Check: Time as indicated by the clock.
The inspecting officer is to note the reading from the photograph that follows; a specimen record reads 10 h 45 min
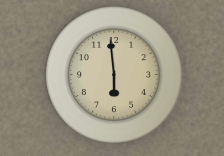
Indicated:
5 h 59 min
